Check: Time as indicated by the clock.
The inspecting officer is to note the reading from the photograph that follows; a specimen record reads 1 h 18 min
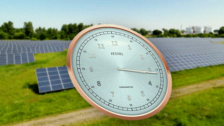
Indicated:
3 h 16 min
